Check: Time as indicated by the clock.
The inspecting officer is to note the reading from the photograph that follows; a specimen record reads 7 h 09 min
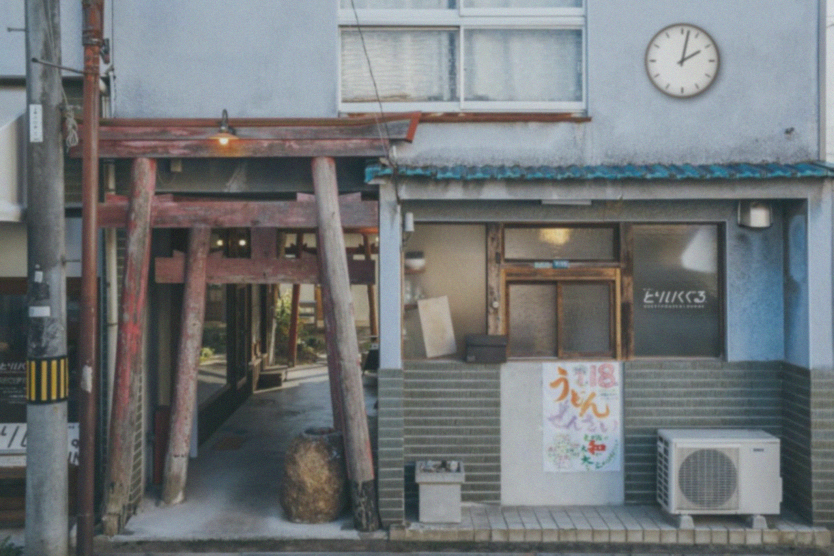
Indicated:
2 h 02 min
